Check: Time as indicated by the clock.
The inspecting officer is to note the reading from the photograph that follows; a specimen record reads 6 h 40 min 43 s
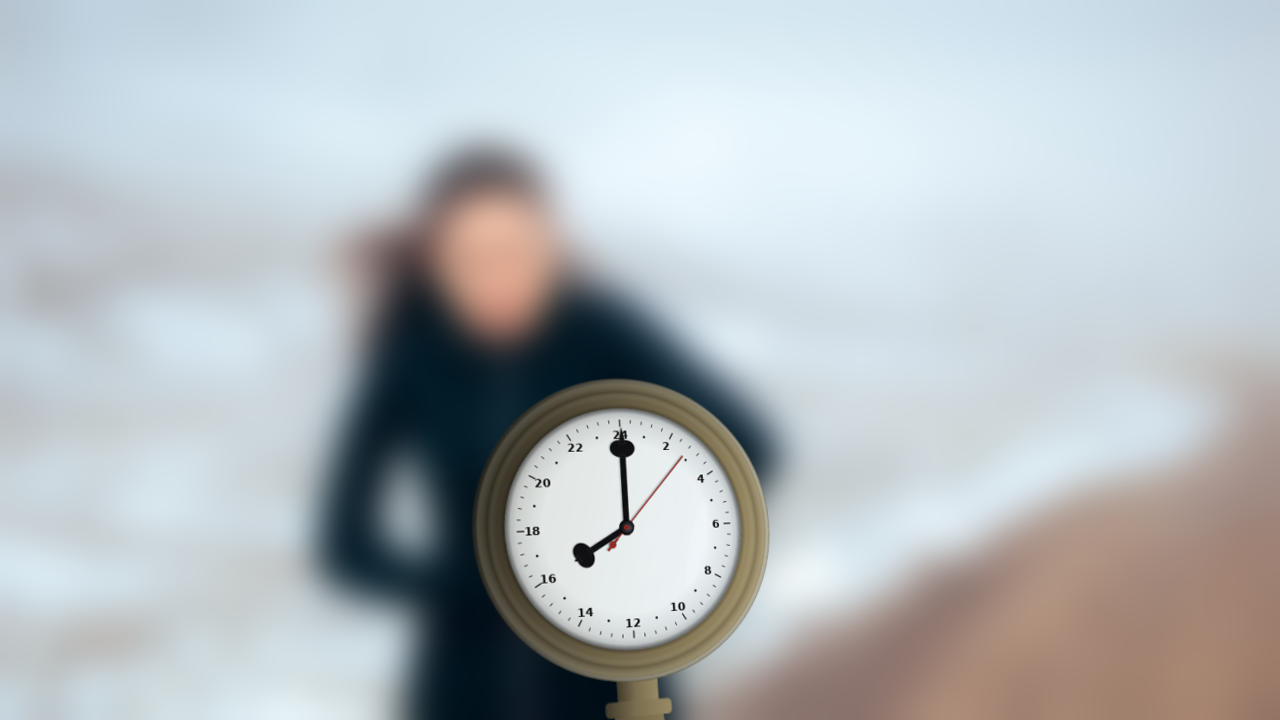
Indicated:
16 h 00 min 07 s
